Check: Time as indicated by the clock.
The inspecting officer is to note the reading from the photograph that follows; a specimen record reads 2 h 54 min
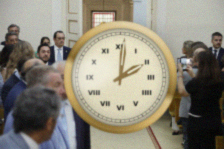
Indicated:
2 h 01 min
